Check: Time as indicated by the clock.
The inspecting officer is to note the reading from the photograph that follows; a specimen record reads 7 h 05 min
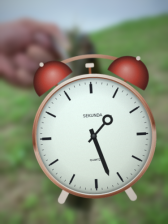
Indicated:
1 h 27 min
